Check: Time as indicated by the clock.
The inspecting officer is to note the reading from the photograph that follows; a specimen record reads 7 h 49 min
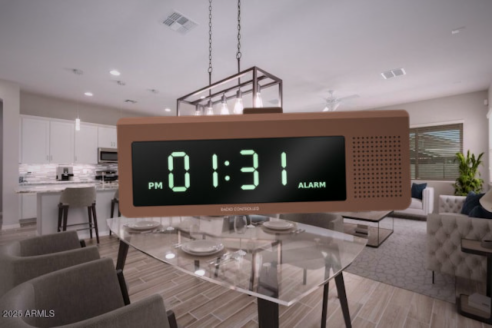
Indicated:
1 h 31 min
